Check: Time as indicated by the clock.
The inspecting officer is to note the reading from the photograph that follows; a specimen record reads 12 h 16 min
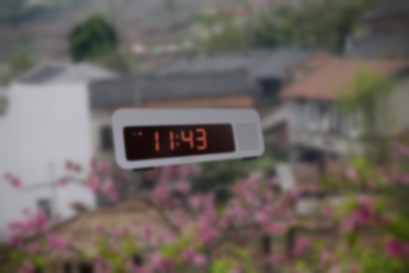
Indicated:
11 h 43 min
